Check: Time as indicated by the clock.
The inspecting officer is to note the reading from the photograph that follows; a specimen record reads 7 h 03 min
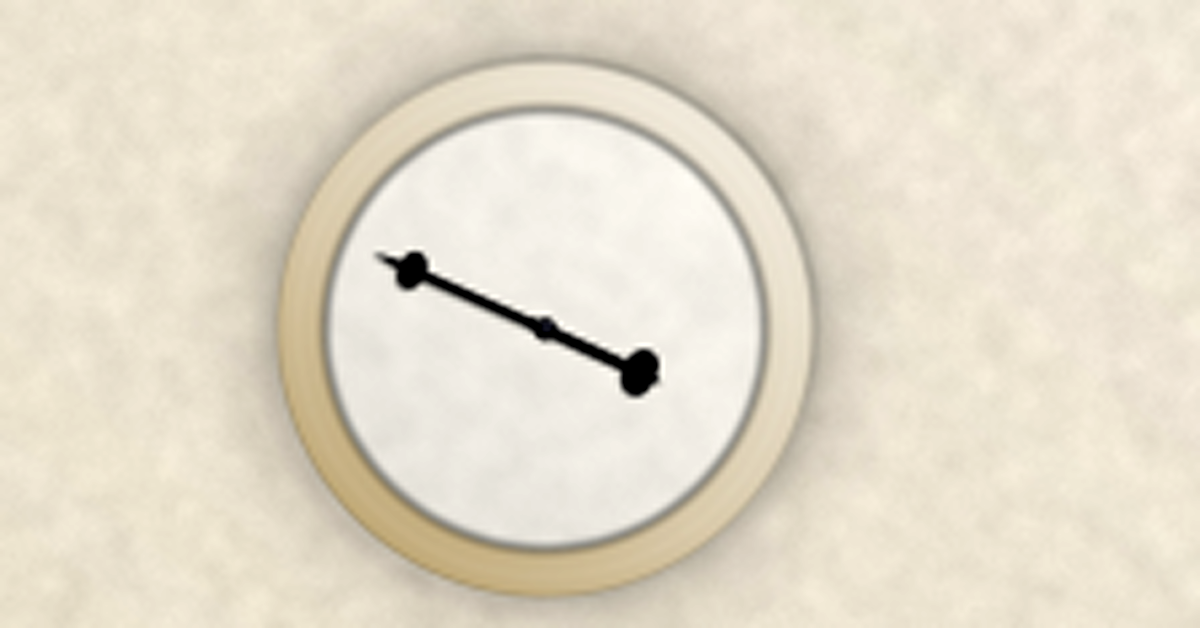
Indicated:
3 h 49 min
